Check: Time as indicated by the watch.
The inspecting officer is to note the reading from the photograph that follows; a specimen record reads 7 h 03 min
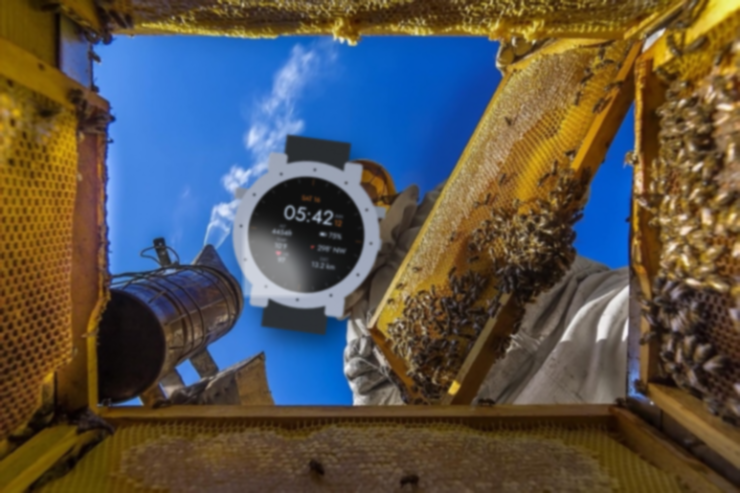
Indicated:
5 h 42 min
